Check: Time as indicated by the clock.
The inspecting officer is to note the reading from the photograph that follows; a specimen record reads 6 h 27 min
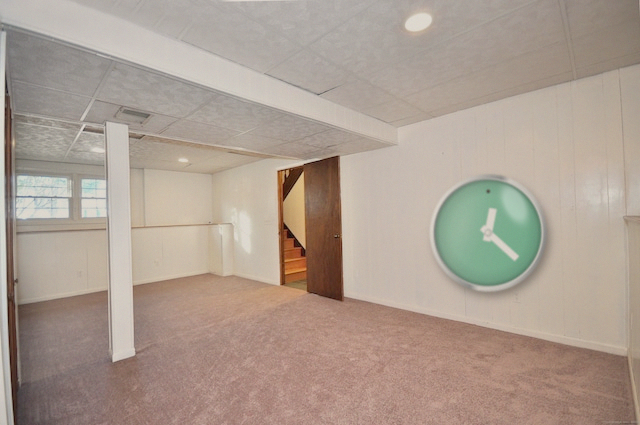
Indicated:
12 h 22 min
